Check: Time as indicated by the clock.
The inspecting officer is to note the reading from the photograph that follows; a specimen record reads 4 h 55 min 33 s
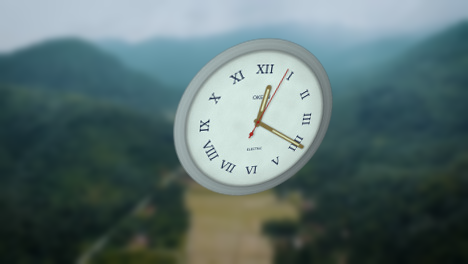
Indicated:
12 h 20 min 04 s
